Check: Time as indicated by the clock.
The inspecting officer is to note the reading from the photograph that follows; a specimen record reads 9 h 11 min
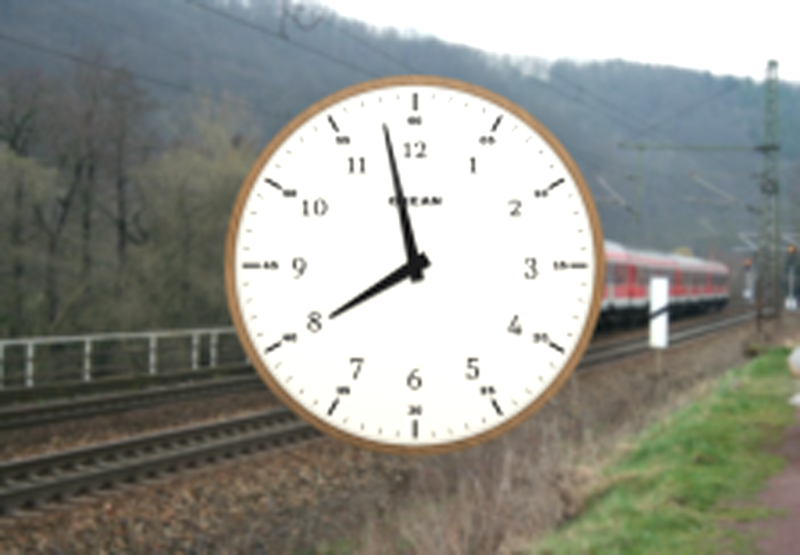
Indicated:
7 h 58 min
